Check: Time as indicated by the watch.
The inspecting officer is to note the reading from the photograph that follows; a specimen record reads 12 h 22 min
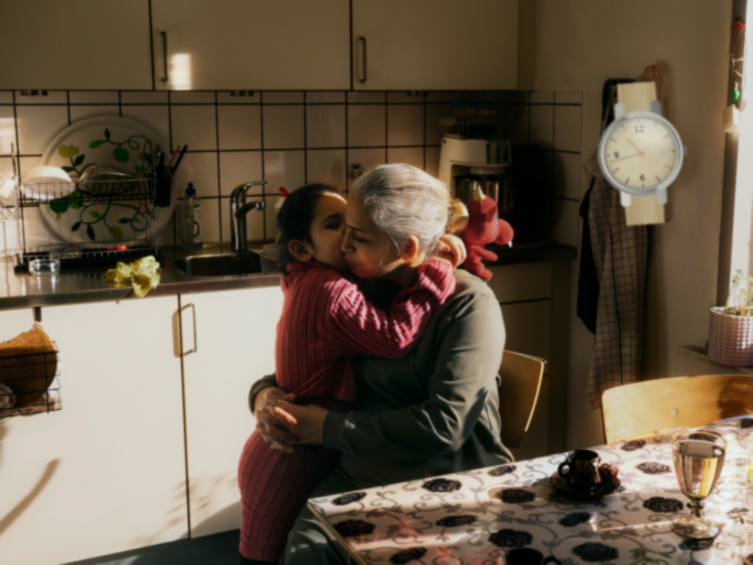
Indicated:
10 h 43 min
